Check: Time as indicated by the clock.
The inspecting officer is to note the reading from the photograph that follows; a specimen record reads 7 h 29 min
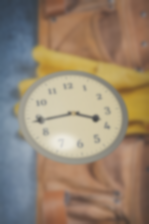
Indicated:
3 h 44 min
